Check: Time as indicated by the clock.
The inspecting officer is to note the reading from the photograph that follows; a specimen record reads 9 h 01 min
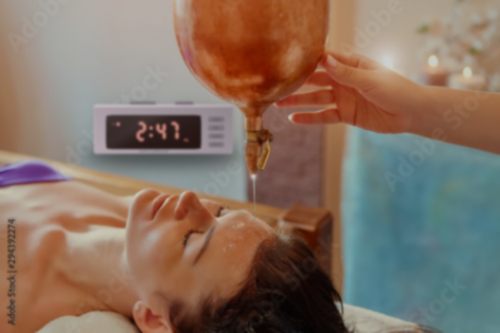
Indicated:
2 h 47 min
